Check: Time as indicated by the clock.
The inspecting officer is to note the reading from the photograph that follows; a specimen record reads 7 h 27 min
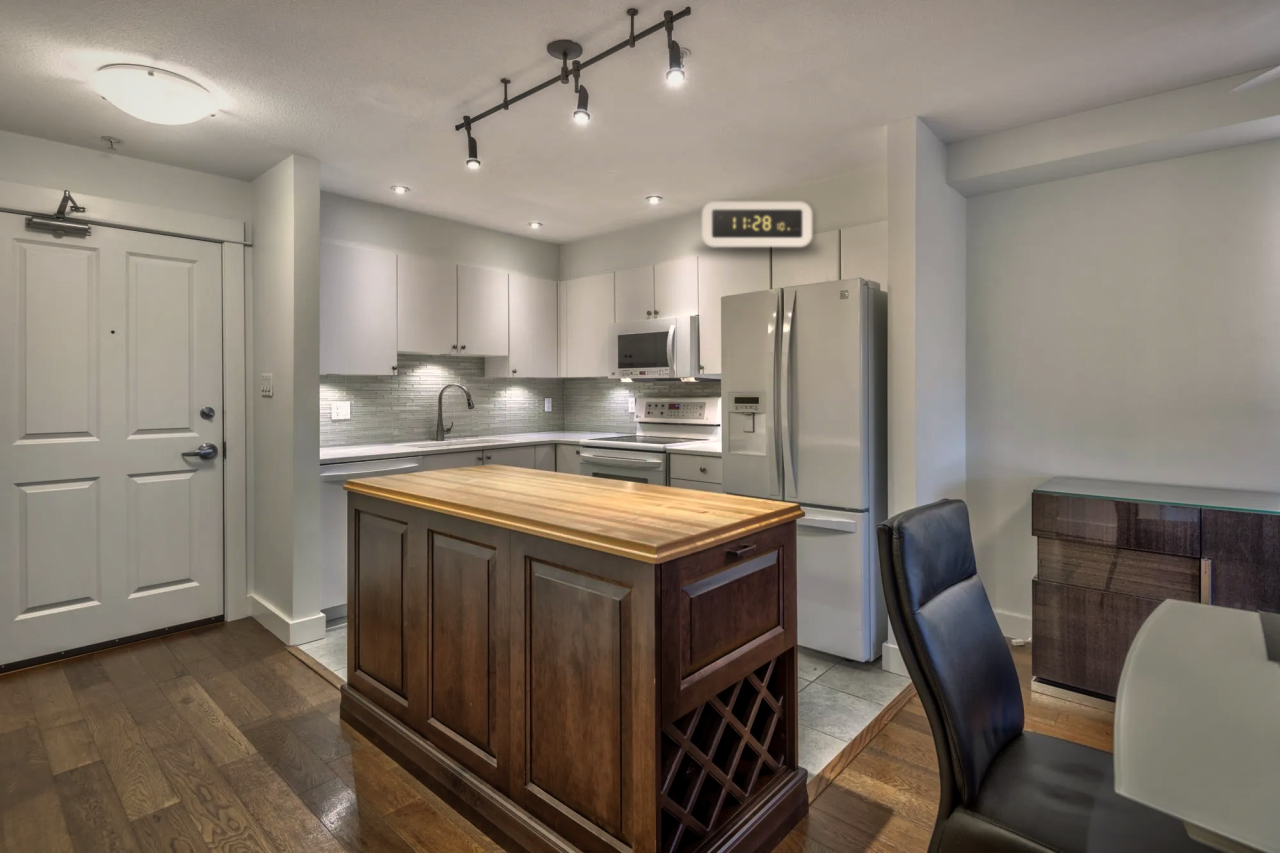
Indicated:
11 h 28 min
